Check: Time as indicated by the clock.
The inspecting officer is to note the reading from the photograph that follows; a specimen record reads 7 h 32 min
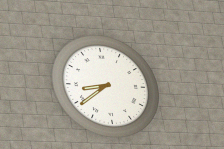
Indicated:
8 h 39 min
